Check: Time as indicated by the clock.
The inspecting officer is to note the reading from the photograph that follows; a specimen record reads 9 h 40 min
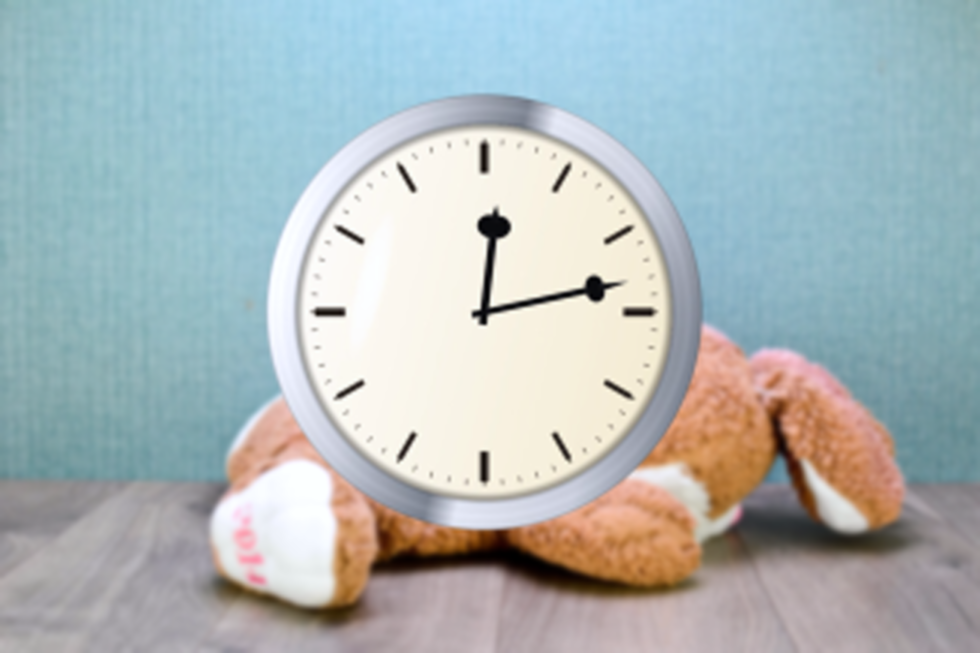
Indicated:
12 h 13 min
